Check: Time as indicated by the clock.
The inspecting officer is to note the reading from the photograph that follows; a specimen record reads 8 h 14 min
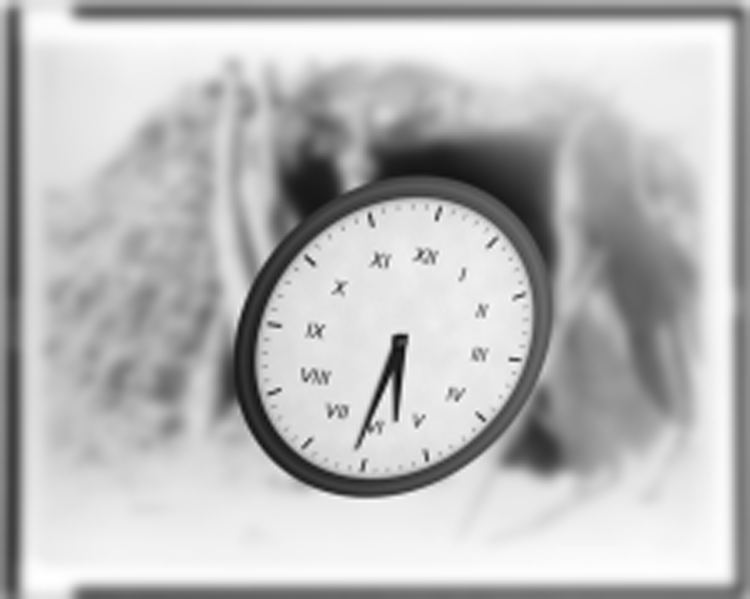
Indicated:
5 h 31 min
